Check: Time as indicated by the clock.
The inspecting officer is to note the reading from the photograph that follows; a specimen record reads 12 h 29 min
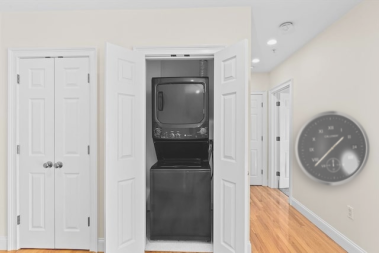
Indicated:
1 h 38 min
